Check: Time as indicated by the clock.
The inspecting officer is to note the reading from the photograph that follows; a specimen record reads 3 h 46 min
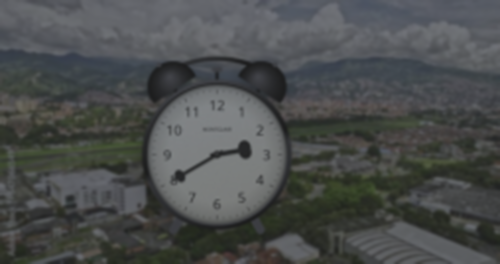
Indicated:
2 h 40 min
